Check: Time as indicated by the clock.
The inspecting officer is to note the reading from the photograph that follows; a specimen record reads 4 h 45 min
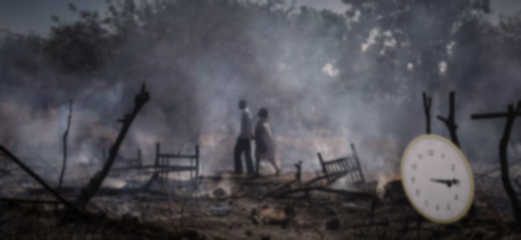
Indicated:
3 h 15 min
